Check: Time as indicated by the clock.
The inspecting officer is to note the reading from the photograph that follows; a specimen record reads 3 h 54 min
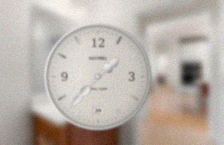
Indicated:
1 h 37 min
